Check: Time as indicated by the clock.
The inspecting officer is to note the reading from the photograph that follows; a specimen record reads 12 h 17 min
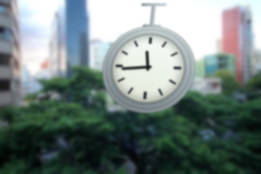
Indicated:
11 h 44 min
